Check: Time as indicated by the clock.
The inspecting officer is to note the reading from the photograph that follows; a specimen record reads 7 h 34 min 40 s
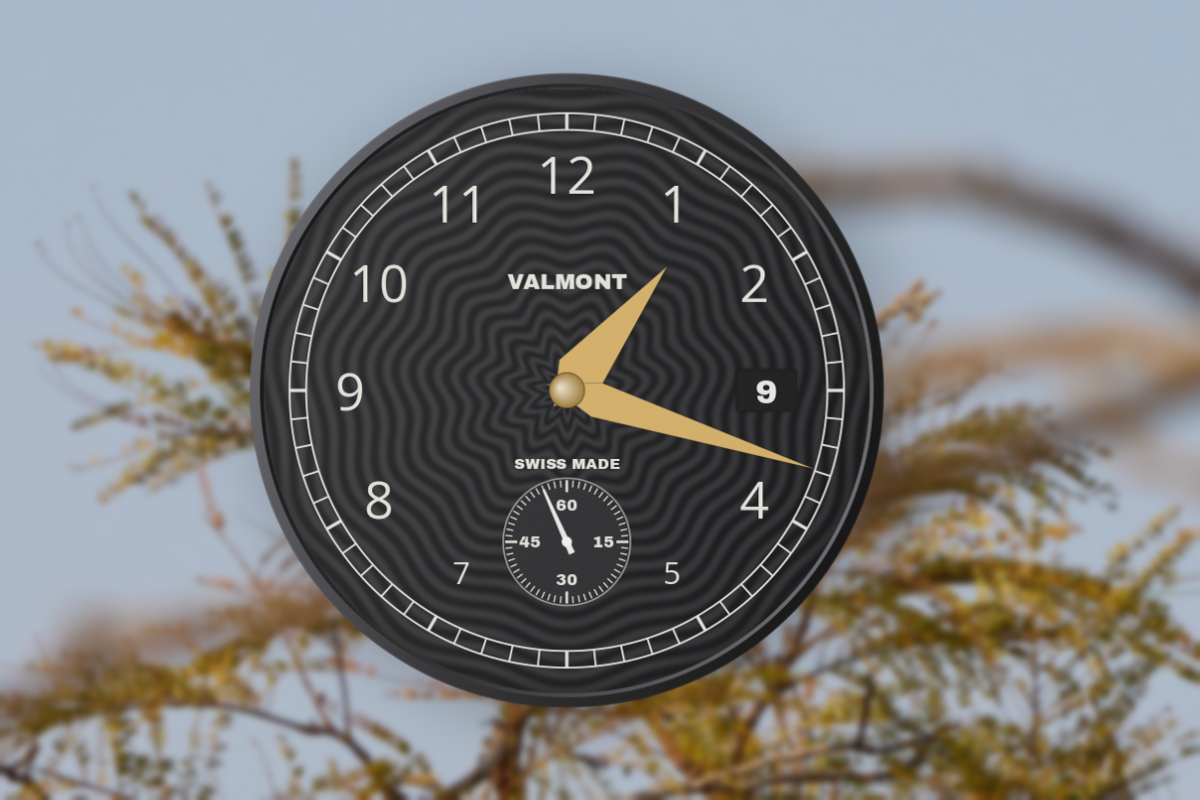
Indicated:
1 h 17 min 56 s
